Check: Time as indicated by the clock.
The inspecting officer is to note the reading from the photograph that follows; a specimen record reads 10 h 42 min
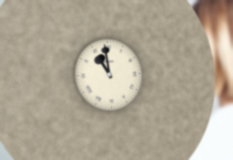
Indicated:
10 h 59 min
